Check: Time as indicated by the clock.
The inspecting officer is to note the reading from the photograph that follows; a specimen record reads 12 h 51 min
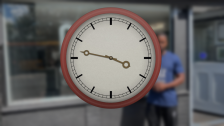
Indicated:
3 h 47 min
